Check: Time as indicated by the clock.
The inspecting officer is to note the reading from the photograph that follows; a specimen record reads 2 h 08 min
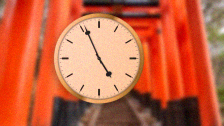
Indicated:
4 h 56 min
